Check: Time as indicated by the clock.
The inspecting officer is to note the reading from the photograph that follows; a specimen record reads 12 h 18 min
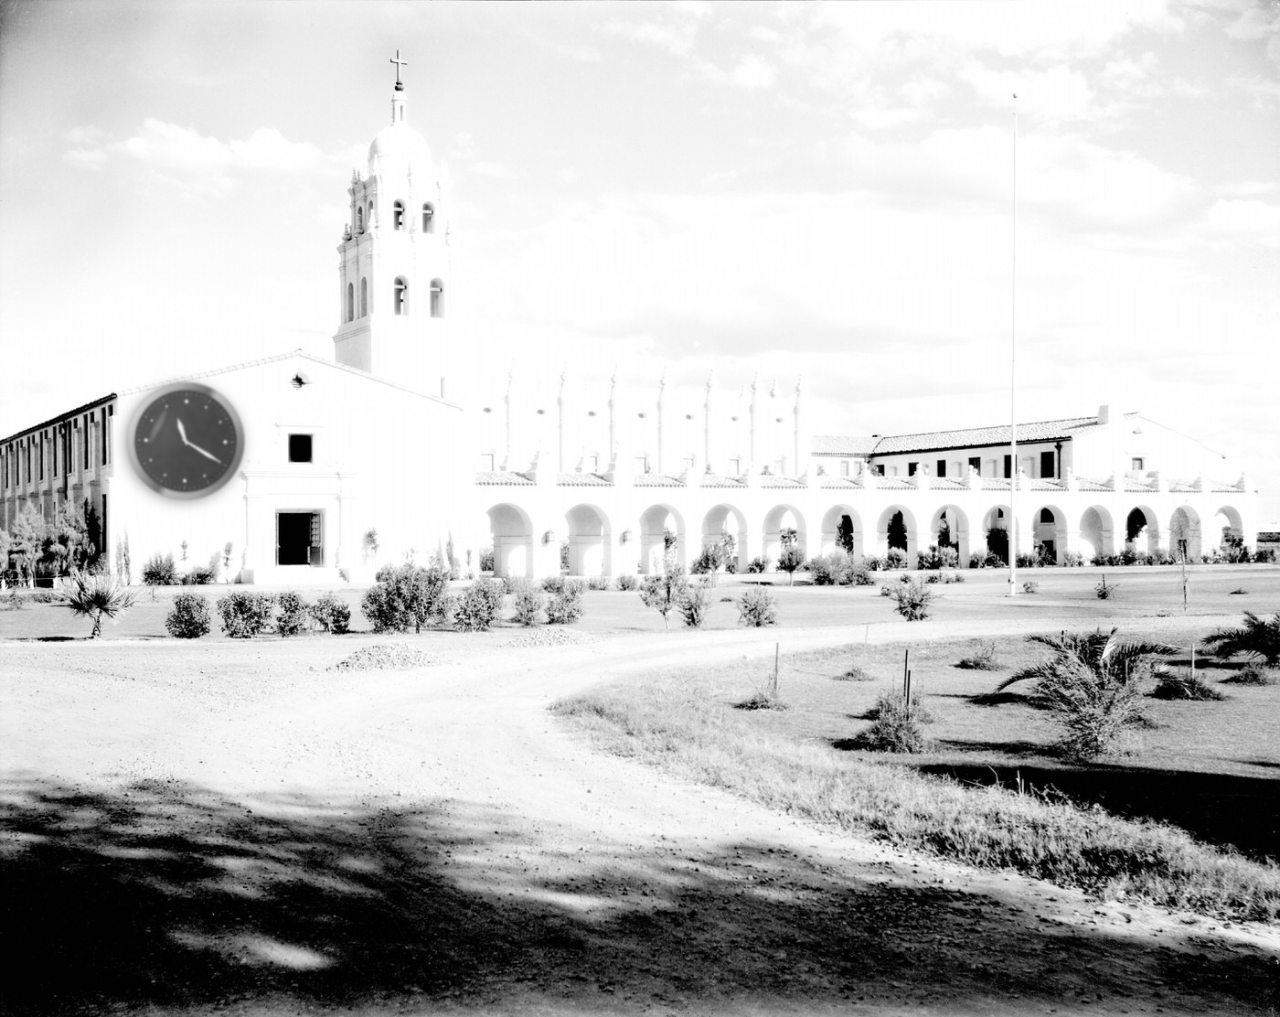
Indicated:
11 h 20 min
